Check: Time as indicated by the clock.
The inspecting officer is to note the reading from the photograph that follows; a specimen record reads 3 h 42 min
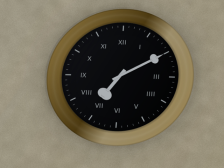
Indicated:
7 h 10 min
